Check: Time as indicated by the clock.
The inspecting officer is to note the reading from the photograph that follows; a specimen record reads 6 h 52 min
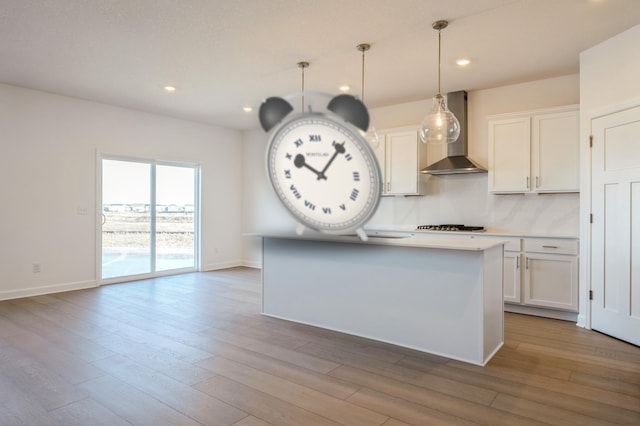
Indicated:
10 h 07 min
